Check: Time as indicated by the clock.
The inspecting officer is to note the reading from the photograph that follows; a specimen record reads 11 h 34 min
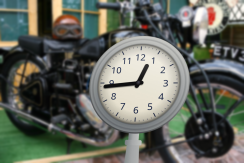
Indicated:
12 h 44 min
